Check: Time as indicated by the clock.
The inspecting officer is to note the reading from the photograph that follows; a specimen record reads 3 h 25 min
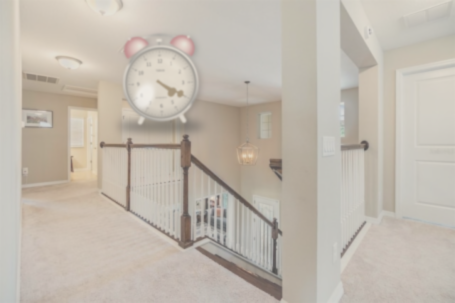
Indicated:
4 h 20 min
